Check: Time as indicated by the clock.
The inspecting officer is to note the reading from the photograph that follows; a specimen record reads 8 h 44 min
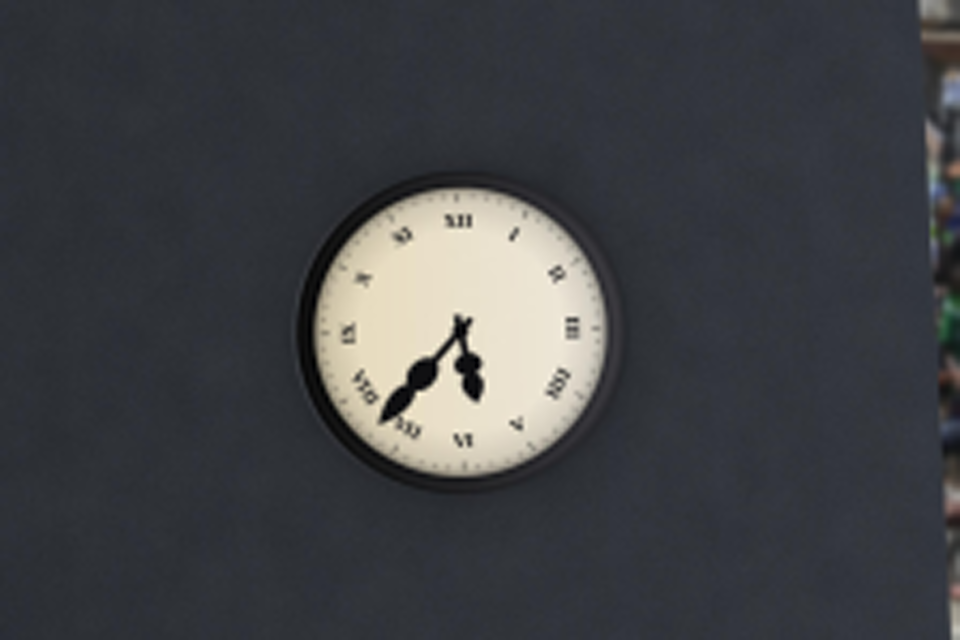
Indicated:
5 h 37 min
